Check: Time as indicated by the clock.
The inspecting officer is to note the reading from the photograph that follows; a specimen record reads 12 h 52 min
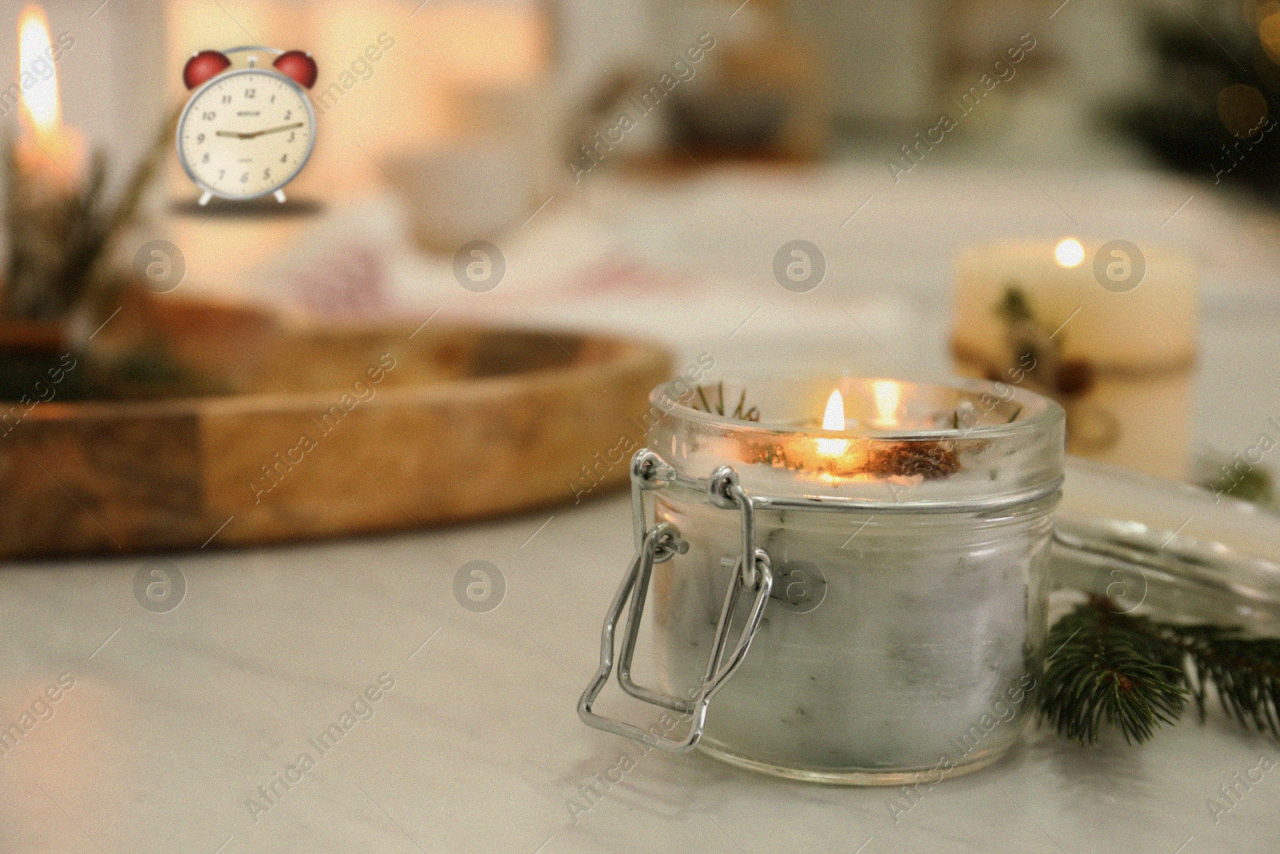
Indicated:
9 h 13 min
